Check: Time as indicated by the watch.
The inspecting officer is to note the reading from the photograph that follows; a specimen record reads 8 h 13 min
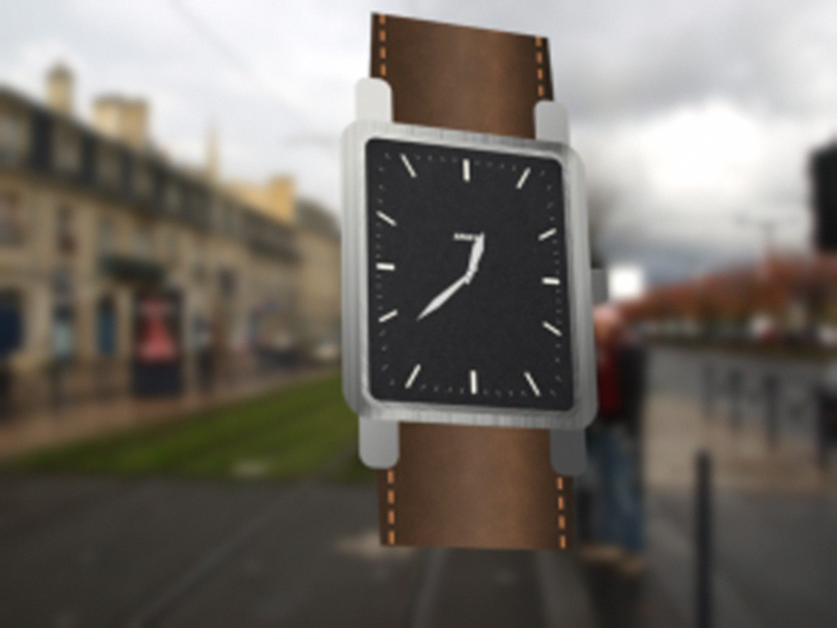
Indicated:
12 h 38 min
